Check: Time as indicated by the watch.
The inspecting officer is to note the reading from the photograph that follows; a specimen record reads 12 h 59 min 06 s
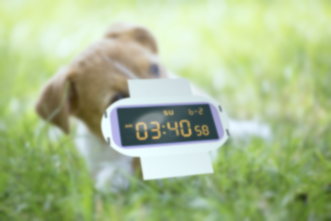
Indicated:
3 h 40 min 58 s
